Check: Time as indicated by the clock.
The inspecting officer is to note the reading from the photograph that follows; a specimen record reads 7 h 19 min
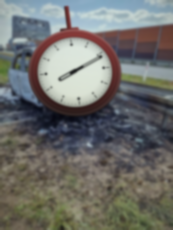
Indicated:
8 h 11 min
